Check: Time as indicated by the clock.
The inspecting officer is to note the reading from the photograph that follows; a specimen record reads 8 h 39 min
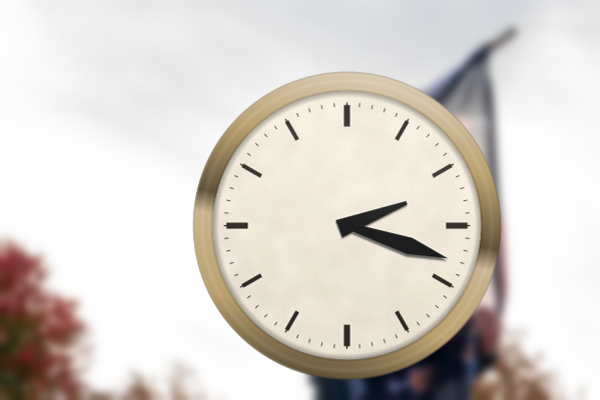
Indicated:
2 h 18 min
